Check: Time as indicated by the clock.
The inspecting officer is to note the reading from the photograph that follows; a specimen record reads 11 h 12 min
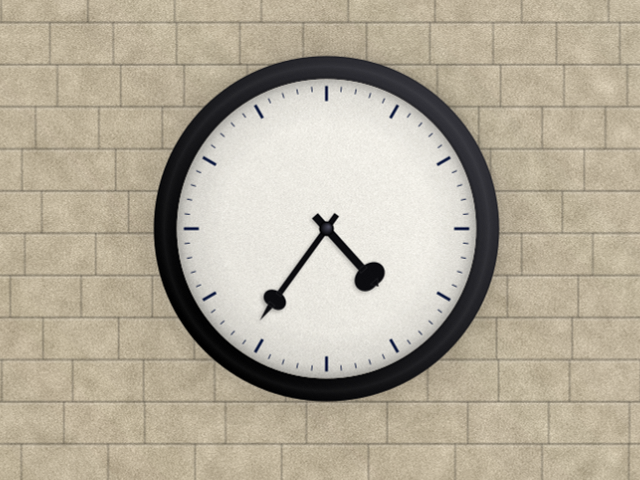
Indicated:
4 h 36 min
